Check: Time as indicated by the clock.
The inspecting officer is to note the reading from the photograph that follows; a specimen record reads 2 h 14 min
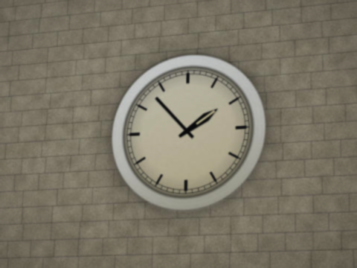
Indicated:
1 h 53 min
